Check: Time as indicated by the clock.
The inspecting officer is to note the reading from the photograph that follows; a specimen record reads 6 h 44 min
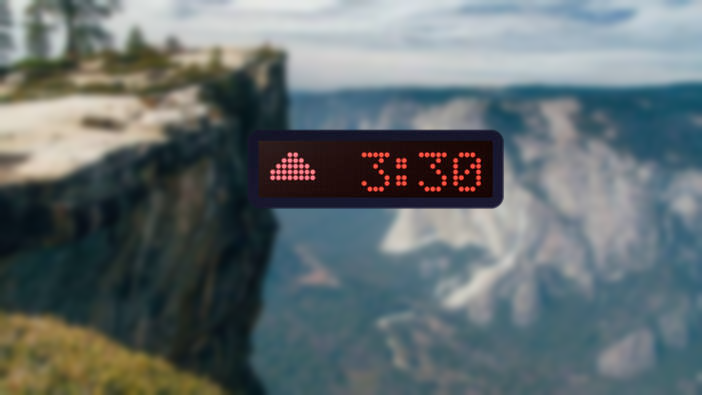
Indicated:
3 h 30 min
